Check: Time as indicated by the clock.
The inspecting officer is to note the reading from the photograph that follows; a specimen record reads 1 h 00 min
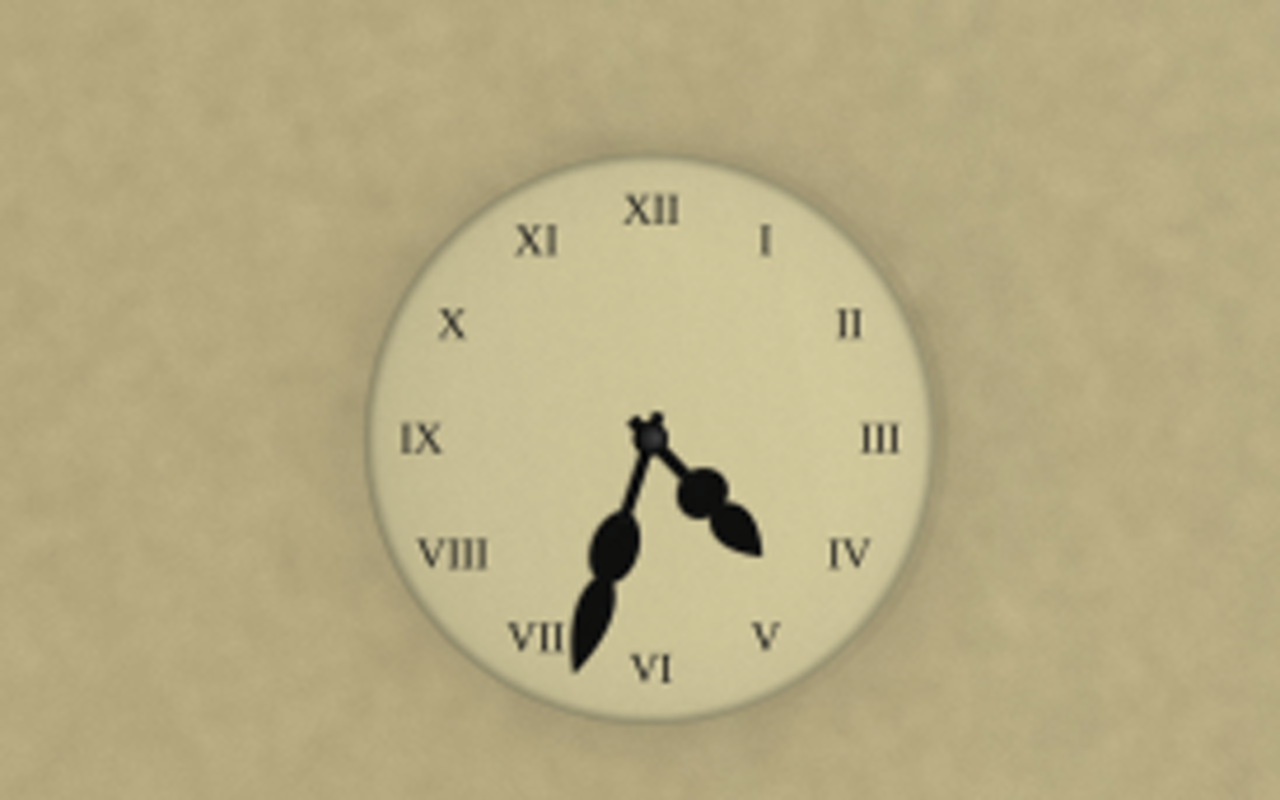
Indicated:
4 h 33 min
